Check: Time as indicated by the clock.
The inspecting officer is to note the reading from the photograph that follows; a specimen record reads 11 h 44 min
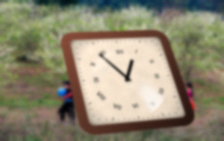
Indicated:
12 h 54 min
